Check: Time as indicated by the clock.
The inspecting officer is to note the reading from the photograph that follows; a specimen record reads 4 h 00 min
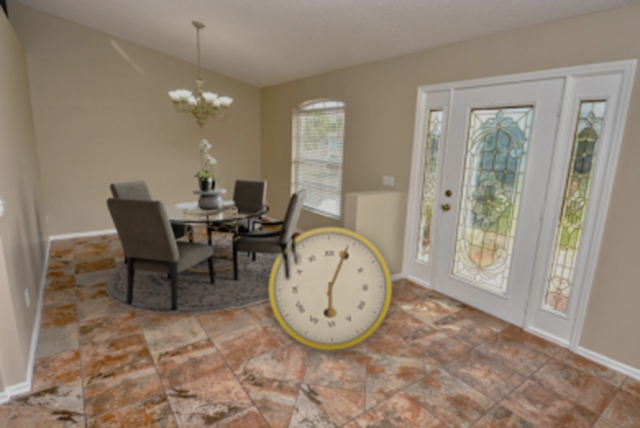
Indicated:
6 h 04 min
